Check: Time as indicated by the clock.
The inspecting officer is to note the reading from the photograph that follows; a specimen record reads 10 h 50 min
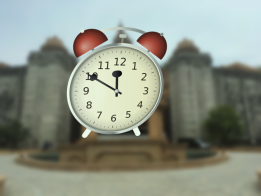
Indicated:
11 h 50 min
